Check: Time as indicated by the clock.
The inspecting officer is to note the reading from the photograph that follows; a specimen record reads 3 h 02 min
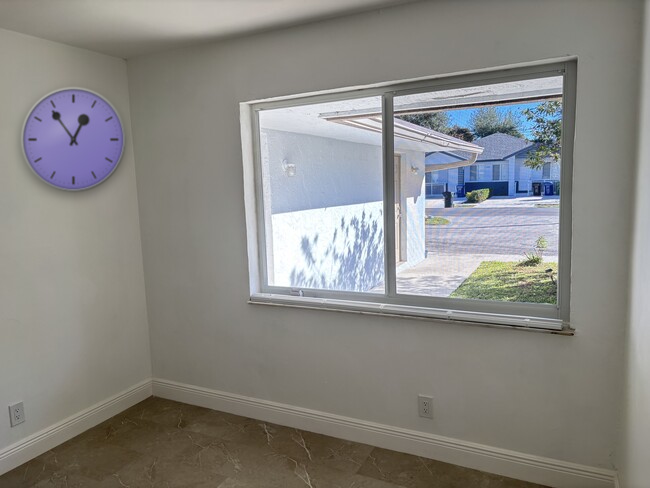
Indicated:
12 h 54 min
